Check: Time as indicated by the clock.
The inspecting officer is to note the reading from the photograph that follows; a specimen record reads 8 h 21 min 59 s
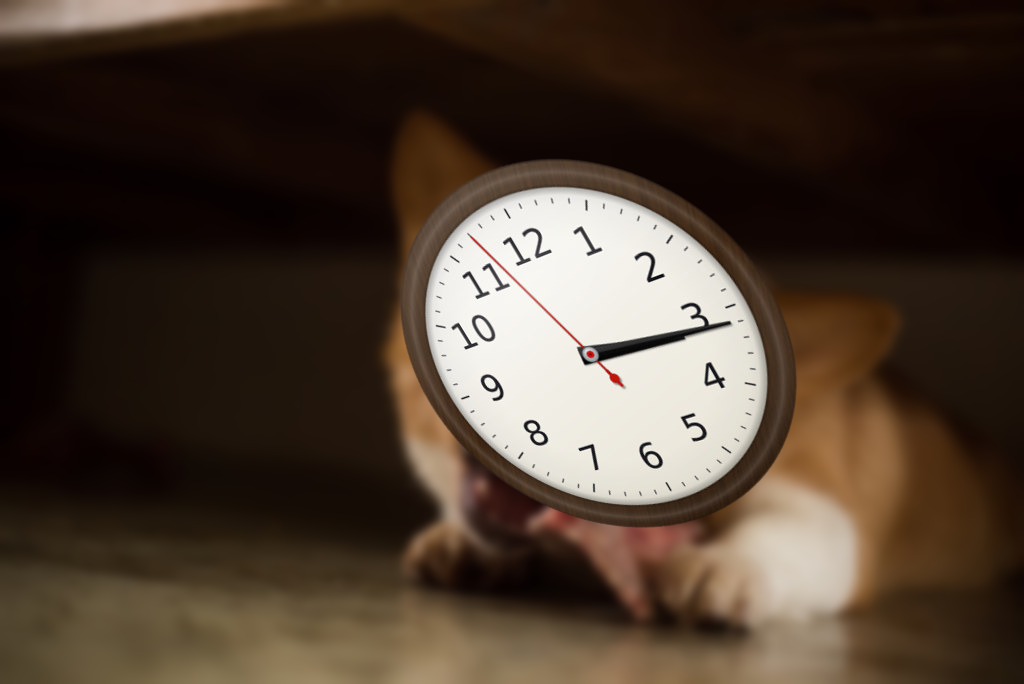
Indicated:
3 h 15 min 57 s
